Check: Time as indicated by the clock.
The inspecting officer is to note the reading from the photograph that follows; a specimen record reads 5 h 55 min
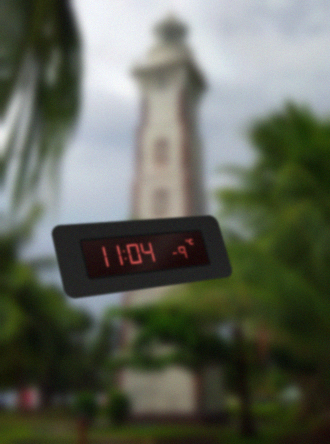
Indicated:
11 h 04 min
